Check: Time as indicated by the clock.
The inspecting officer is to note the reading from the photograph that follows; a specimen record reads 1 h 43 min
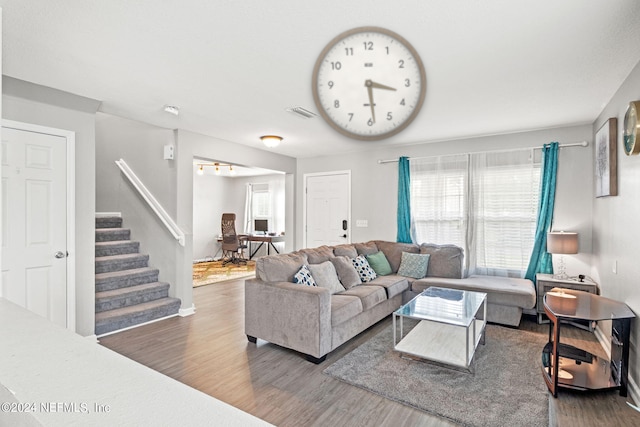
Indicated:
3 h 29 min
